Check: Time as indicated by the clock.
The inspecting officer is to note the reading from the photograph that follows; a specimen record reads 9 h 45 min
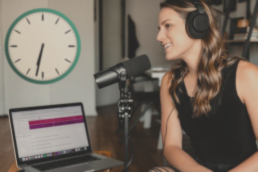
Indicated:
6 h 32 min
